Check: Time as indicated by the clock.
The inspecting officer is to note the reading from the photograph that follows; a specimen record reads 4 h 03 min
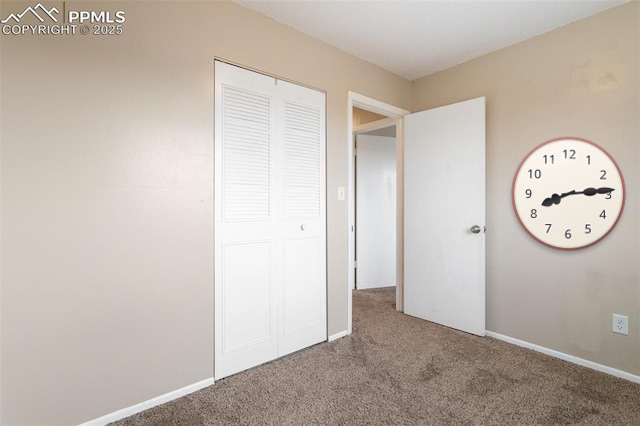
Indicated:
8 h 14 min
